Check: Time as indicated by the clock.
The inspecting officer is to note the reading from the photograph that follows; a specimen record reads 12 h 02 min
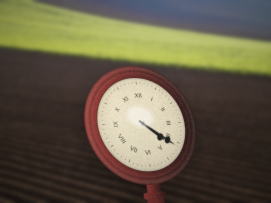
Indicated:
4 h 21 min
